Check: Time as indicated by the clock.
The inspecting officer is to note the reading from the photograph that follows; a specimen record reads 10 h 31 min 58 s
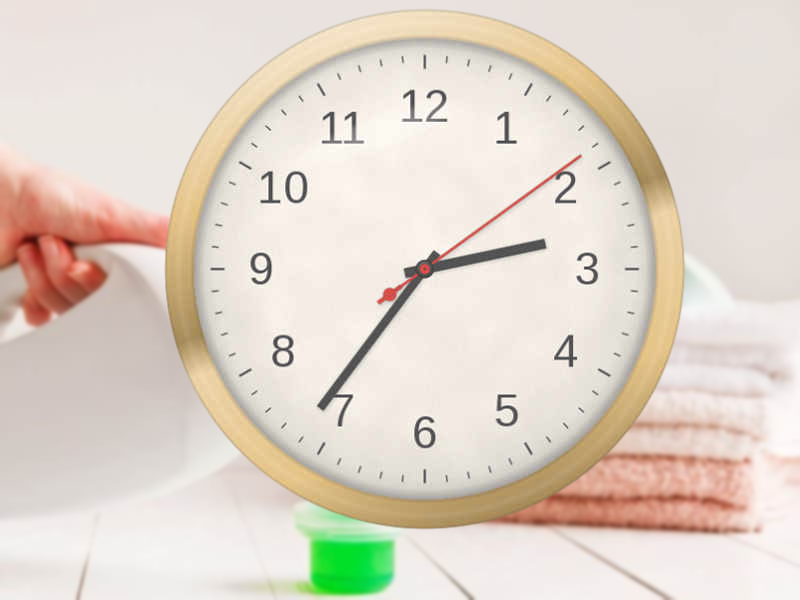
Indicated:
2 h 36 min 09 s
